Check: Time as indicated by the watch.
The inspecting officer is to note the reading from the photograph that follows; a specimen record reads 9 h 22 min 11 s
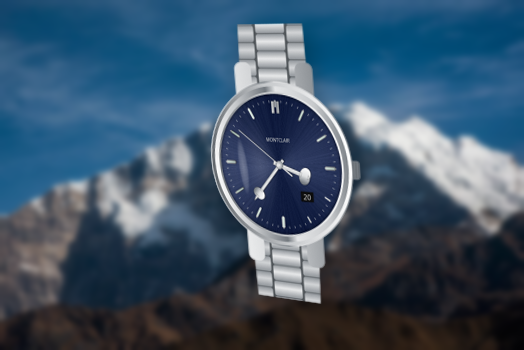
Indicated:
3 h 36 min 51 s
